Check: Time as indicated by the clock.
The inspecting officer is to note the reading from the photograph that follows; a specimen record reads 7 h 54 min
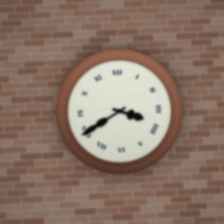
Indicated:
3 h 40 min
